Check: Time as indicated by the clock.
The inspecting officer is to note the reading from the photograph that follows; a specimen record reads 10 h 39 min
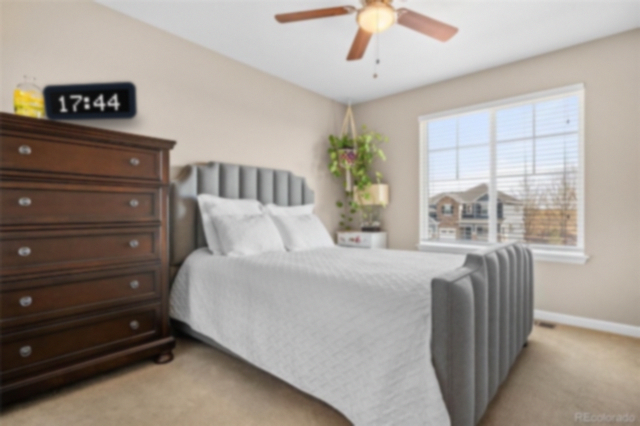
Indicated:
17 h 44 min
